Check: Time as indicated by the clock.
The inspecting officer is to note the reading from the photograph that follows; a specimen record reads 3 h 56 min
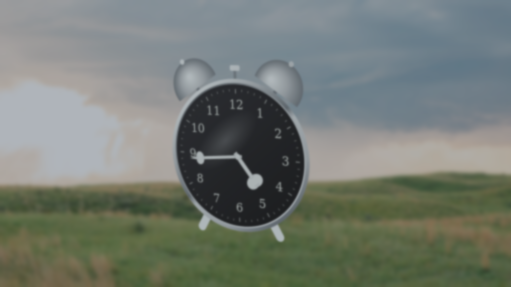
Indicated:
4 h 44 min
